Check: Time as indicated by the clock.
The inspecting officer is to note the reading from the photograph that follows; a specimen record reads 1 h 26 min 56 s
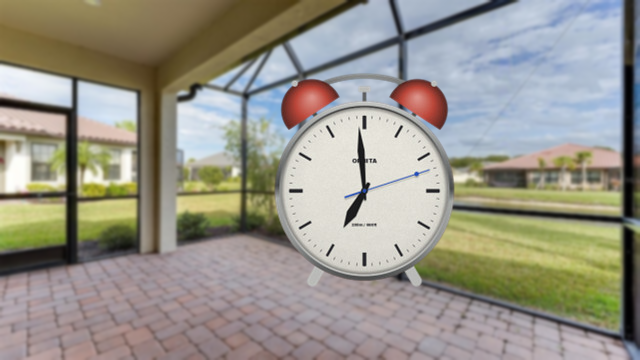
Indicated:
6 h 59 min 12 s
